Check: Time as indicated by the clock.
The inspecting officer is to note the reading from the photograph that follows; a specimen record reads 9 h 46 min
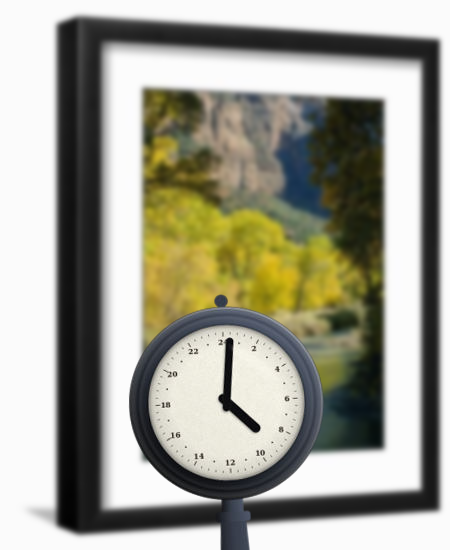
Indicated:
9 h 01 min
